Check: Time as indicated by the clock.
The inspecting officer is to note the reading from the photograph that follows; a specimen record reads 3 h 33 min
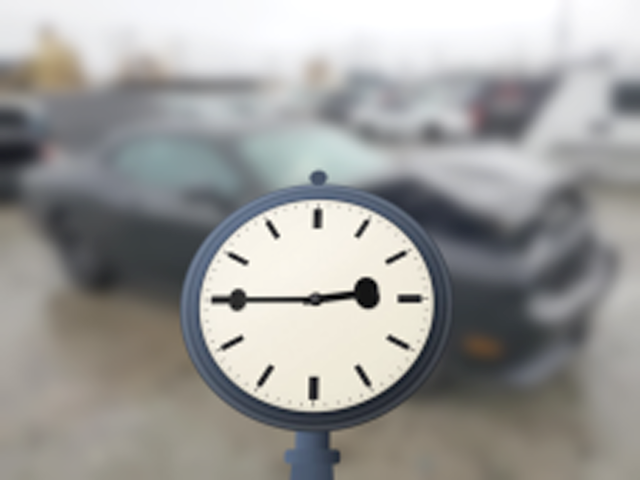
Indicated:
2 h 45 min
